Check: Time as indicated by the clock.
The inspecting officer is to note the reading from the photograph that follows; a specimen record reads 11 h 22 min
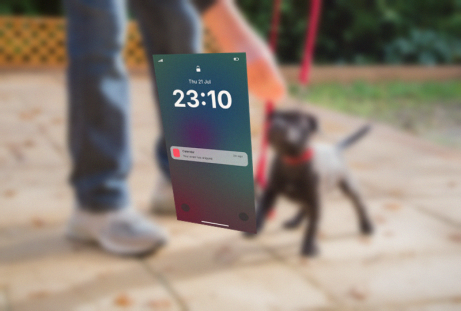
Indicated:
23 h 10 min
